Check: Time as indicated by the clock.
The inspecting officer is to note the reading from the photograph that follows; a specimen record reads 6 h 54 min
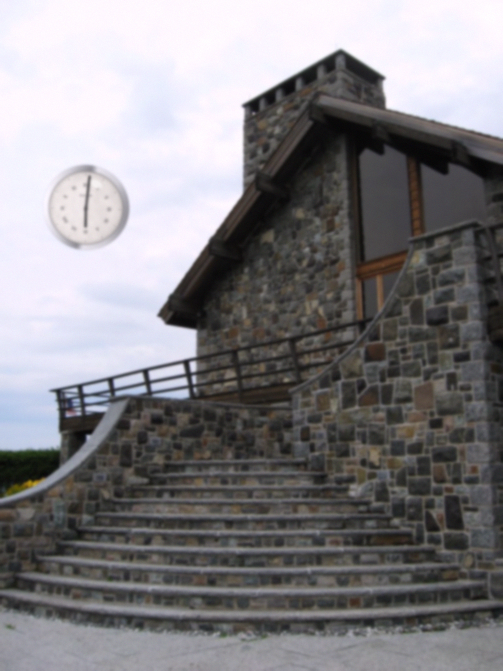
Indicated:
6 h 01 min
